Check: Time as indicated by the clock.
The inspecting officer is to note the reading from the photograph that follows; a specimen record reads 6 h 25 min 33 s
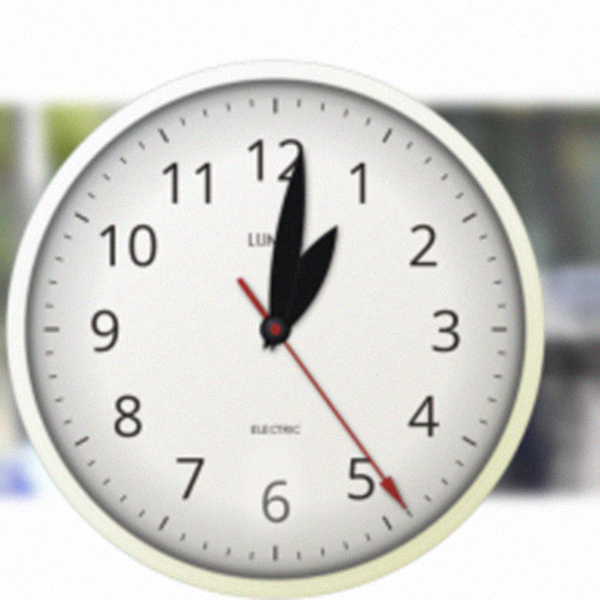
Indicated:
1 h 01 min 24 s
